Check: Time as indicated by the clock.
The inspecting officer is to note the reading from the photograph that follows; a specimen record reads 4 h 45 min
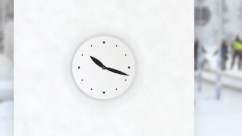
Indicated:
10 h 18 min
